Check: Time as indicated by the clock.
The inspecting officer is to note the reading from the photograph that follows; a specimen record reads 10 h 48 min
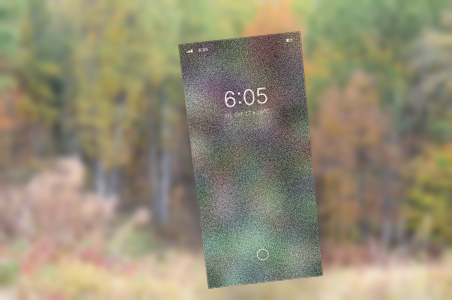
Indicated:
6 h 05 min
